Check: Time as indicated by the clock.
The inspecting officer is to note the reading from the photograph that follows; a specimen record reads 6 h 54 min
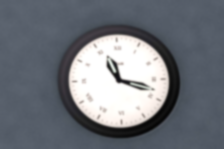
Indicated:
11 h 18 min
